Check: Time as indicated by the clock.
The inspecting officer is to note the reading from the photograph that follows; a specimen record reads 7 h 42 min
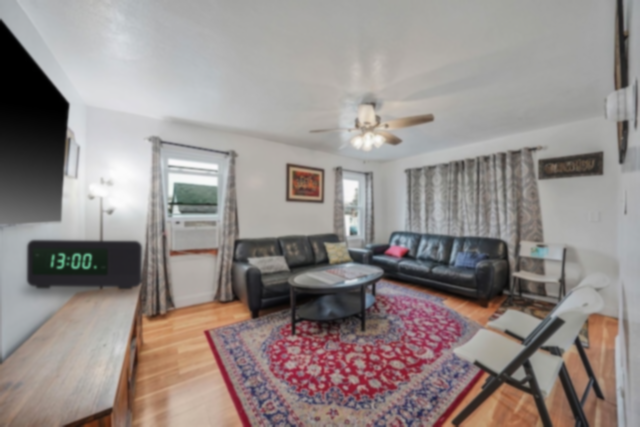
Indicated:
13 h 00 min
